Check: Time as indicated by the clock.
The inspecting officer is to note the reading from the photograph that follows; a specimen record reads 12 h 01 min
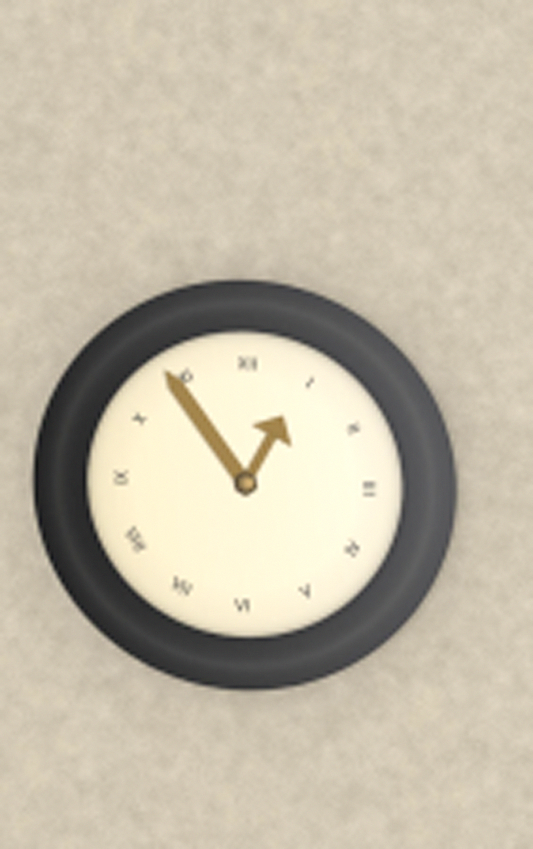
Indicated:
12 h 54 min
